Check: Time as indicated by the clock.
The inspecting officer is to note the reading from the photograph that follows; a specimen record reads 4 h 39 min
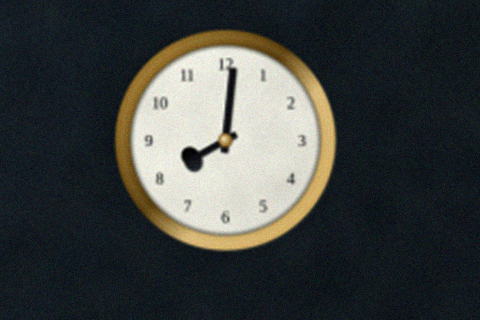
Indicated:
8 h 01 min
